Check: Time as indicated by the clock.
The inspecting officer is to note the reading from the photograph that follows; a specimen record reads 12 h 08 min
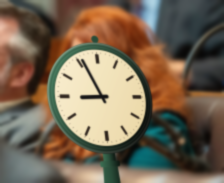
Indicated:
8 h 56 min
